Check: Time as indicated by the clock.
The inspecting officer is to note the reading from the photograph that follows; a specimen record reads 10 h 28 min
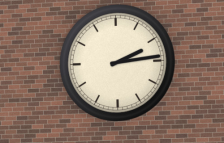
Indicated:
2 h 14 min
